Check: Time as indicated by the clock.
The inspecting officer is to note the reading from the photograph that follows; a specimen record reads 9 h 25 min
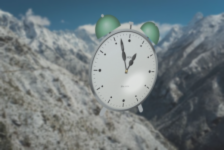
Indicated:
12 h 57 min
